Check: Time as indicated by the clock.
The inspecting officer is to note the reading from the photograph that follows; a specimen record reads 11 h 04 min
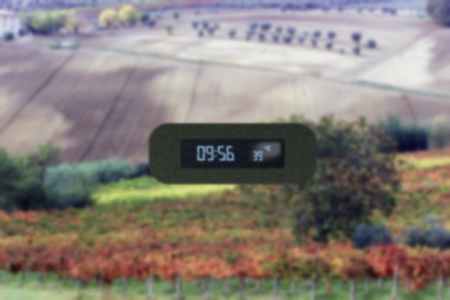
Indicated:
9 h 56 min
